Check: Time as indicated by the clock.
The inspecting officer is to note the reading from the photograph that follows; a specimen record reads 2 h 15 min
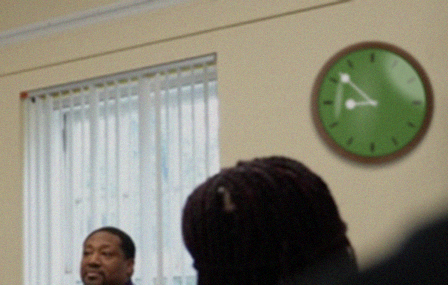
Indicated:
8 h 52 min
